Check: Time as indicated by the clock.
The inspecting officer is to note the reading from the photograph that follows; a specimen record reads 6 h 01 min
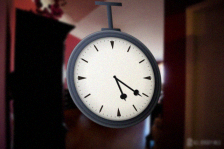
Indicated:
5 h 21 min
